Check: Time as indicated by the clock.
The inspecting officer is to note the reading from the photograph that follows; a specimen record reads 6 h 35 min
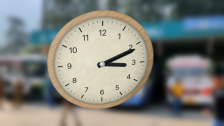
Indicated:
3 h 11 min
